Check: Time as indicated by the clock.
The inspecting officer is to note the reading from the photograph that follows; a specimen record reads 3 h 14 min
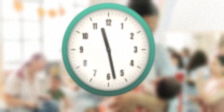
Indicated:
11 h 28 min
